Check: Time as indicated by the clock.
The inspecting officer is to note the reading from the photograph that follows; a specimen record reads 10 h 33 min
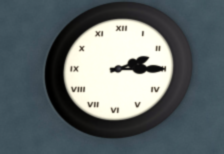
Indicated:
2 h 15 min
